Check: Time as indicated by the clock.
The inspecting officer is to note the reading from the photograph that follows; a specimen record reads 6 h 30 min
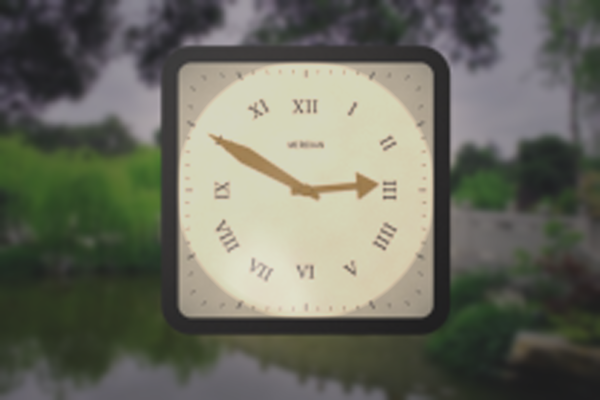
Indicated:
2 h 50 min
